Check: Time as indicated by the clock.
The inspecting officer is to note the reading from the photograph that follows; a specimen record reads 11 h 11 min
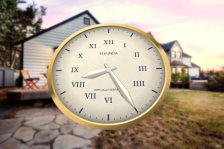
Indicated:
8 h 25 min
